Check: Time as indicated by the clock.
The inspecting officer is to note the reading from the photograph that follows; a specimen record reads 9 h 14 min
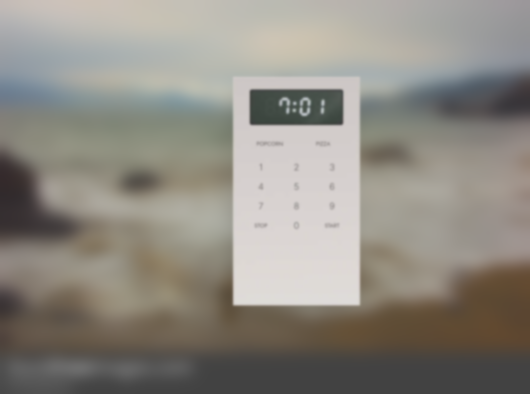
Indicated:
7 h 01 min
